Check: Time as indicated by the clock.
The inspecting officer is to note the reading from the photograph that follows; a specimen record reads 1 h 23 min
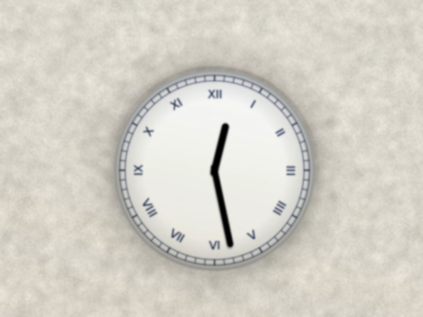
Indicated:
12 h 28 min
